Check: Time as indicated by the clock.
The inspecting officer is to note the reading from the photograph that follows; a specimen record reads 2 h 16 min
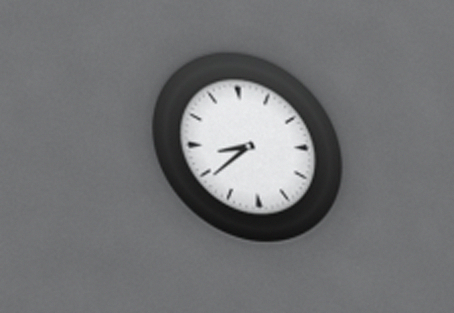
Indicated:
8 h 39 min
